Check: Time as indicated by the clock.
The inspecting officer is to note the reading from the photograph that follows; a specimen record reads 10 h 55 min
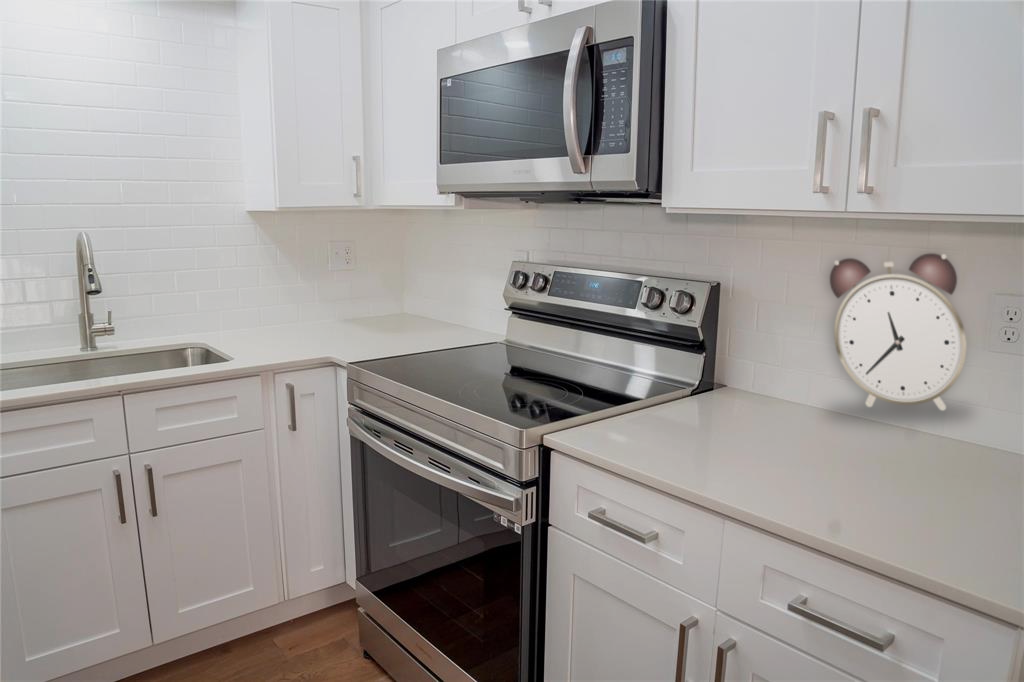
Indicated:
11 h 38 min
